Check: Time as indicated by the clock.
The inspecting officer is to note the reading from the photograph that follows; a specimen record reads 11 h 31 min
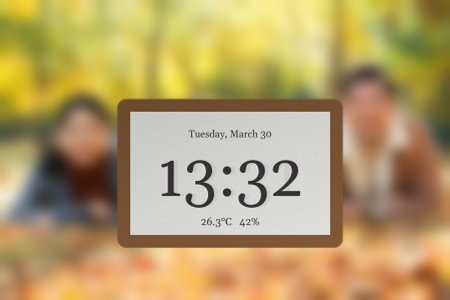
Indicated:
13 h 32 min
